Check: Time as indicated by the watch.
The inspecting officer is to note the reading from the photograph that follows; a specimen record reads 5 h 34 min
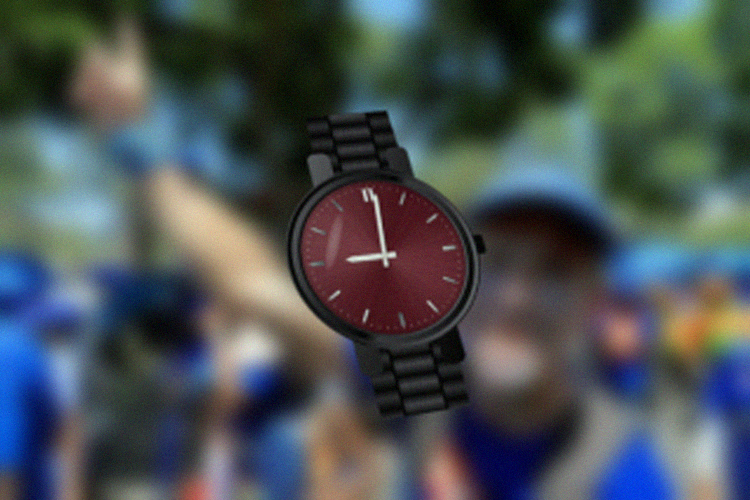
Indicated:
9 h 01 min
